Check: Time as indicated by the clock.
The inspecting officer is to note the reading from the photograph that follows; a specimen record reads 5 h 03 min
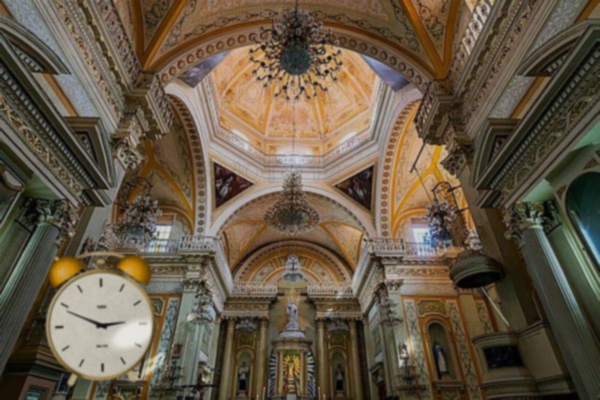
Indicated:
2 h 49 min
